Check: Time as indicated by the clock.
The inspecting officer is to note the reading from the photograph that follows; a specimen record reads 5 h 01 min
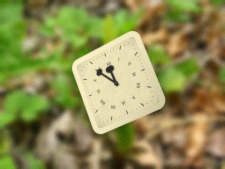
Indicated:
11 h 54 min
